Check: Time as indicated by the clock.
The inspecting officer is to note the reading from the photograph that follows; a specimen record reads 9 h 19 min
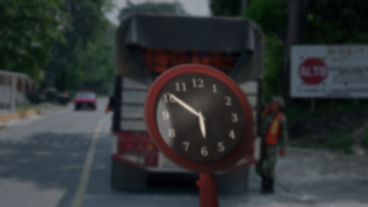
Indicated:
5 h 51 min
